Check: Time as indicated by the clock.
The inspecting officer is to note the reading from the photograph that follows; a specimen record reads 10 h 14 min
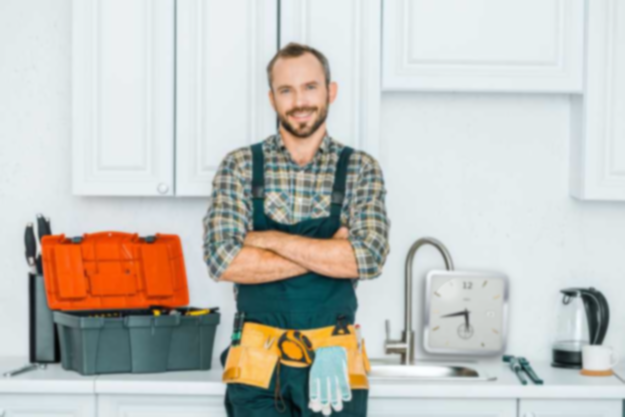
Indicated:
5 h 43 min
